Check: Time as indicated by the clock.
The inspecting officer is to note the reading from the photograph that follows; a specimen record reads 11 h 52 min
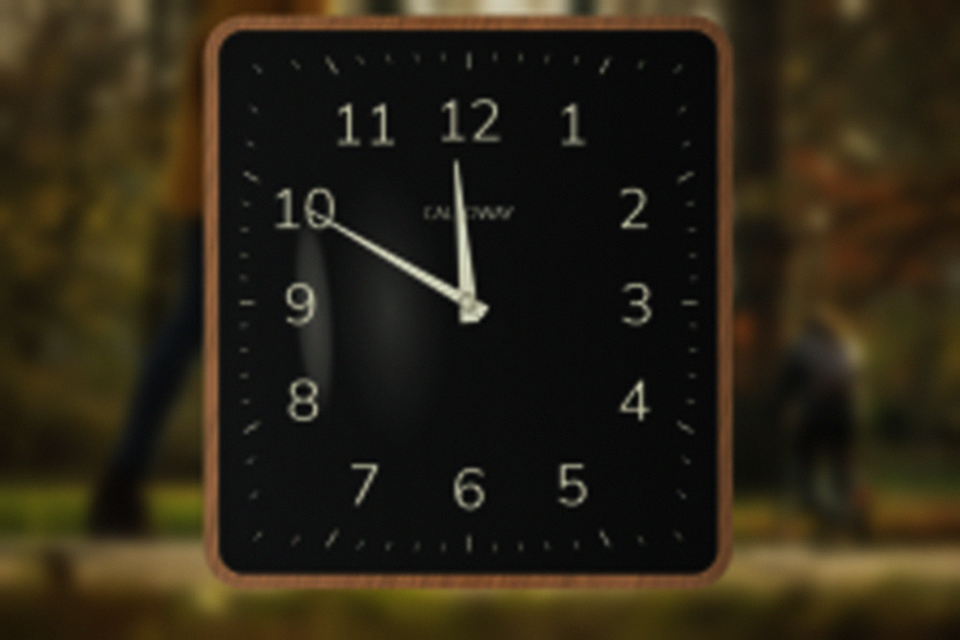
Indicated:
11 h 50 min
